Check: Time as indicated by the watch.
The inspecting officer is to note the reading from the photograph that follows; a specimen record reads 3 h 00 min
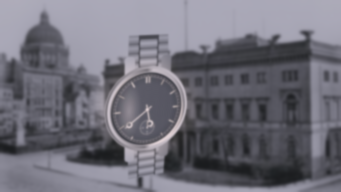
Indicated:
5 h 39 min
